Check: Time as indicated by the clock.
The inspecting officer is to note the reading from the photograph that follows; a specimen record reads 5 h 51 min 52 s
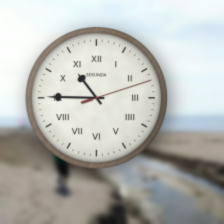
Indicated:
10 h 45 min 12 s
